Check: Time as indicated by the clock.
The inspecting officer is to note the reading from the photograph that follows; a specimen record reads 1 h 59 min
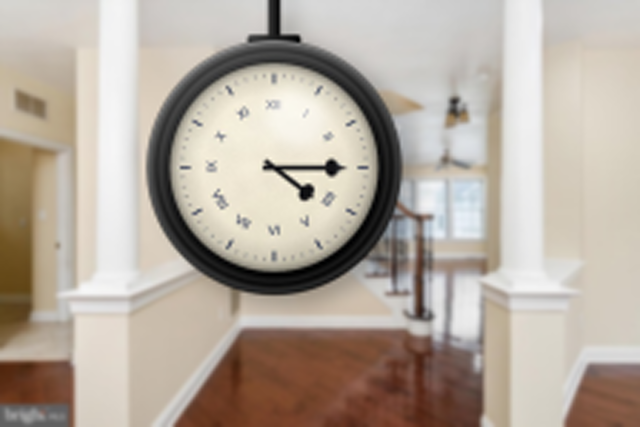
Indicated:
4 h 15 min
